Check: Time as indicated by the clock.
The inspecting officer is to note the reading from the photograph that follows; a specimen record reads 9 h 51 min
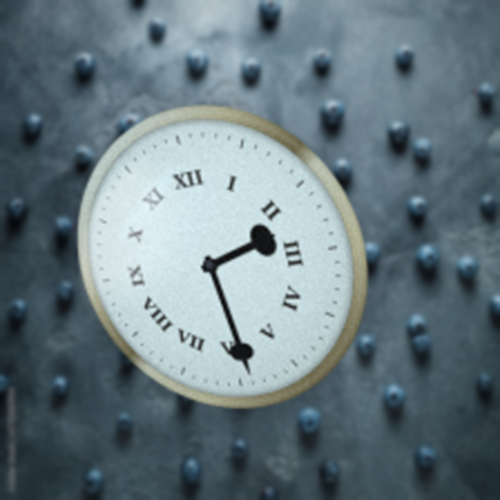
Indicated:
2 h 29 min
